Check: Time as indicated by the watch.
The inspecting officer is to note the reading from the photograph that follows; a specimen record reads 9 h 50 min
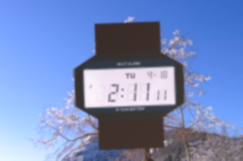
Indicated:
2 h 11 min
